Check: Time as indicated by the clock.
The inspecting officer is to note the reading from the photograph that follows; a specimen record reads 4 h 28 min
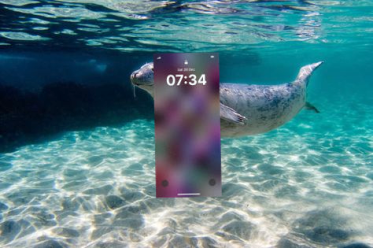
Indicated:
7 h 34 min
